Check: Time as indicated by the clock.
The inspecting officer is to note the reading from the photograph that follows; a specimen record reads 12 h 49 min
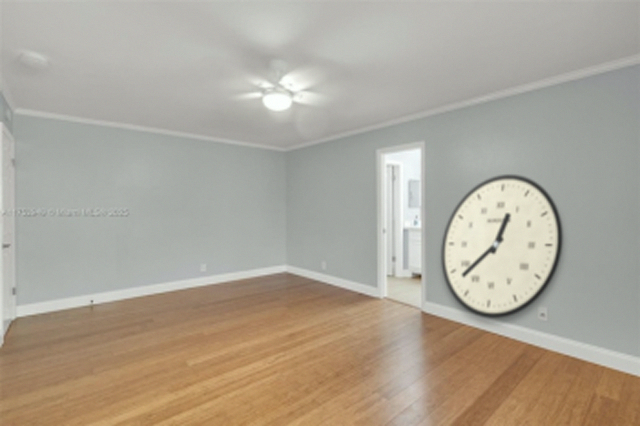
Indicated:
12 h 38 min
